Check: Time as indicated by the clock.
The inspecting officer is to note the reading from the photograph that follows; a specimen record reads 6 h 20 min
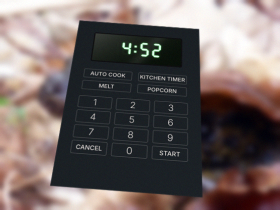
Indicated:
4 h 52 min
